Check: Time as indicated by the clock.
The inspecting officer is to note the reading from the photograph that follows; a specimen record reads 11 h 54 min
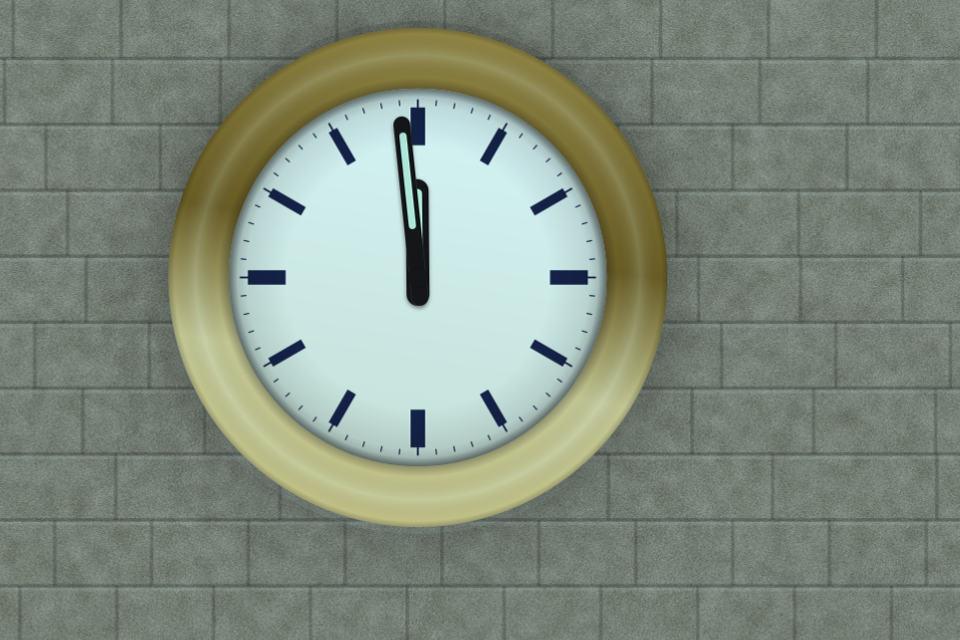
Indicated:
11 h 59 min
